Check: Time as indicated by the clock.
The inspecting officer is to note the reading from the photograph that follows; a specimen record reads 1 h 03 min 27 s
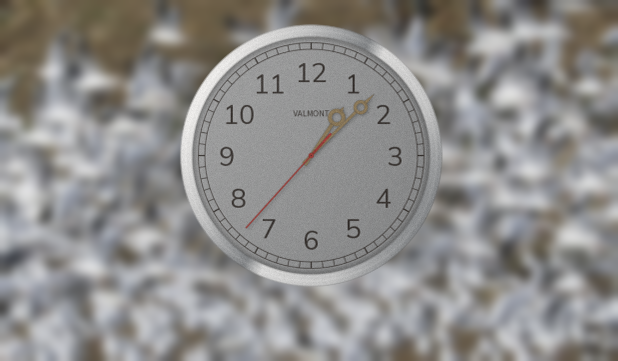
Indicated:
1 h 07 min 37 s
